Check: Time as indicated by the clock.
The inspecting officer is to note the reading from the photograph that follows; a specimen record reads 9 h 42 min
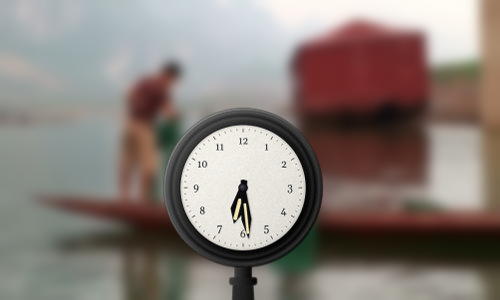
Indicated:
6 h 29 min
